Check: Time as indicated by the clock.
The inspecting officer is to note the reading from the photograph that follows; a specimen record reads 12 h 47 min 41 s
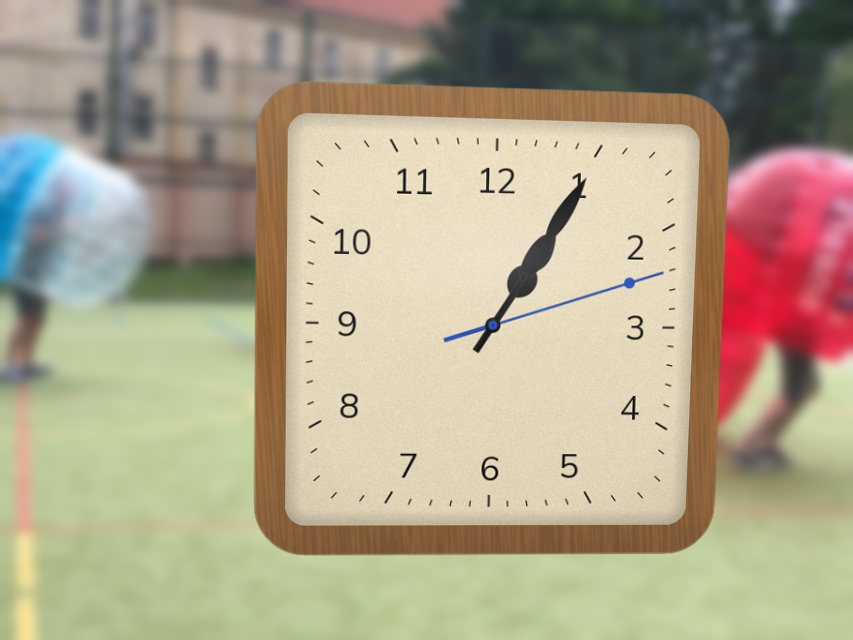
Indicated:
1 h 05 min 12 s
